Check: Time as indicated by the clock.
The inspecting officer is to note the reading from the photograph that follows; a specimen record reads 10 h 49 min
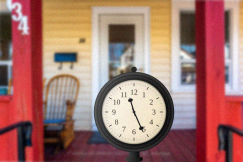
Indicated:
11 h 26 min
